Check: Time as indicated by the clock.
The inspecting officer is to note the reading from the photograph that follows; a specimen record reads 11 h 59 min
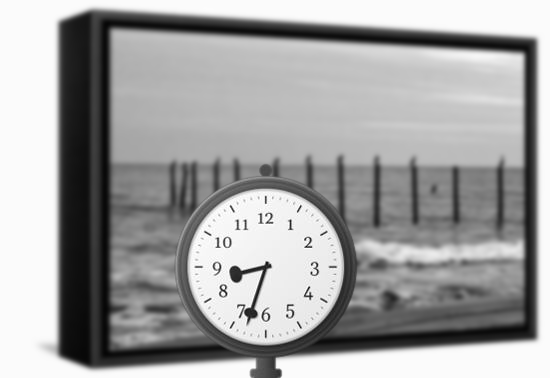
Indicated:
8 h 33 min
